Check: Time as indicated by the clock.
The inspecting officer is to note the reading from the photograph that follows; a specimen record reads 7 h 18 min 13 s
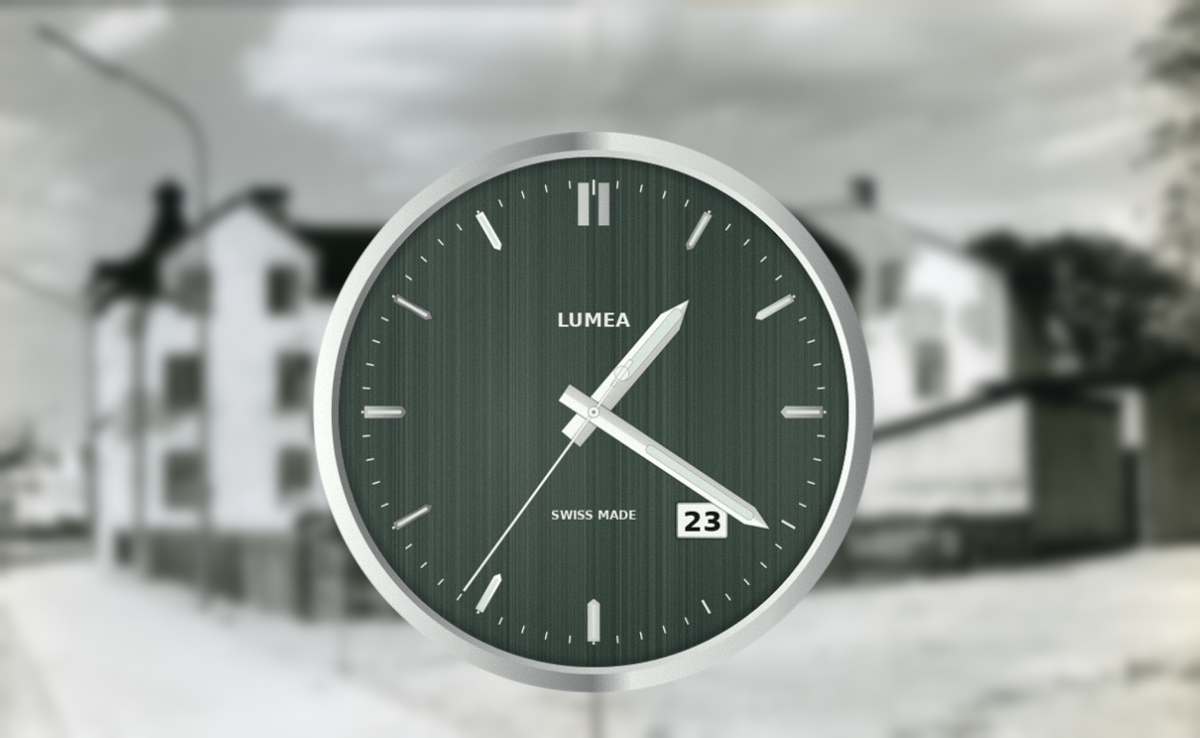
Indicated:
1 h 20 min 36 s
